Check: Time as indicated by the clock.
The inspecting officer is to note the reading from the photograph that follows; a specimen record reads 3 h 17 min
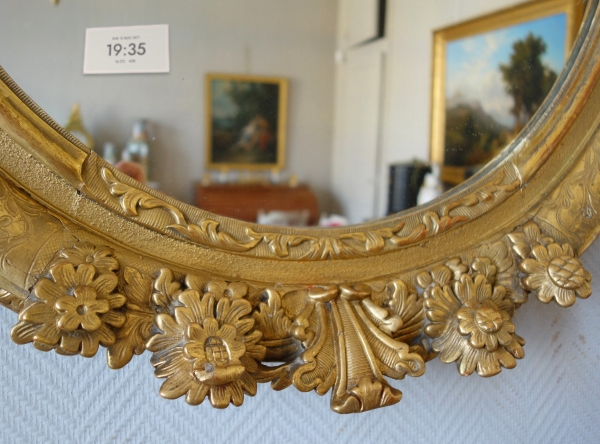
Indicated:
19 h 35 min
